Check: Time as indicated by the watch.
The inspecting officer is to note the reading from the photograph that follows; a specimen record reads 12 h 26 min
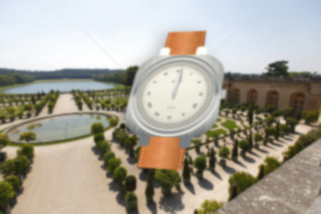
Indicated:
12 h 01 min
